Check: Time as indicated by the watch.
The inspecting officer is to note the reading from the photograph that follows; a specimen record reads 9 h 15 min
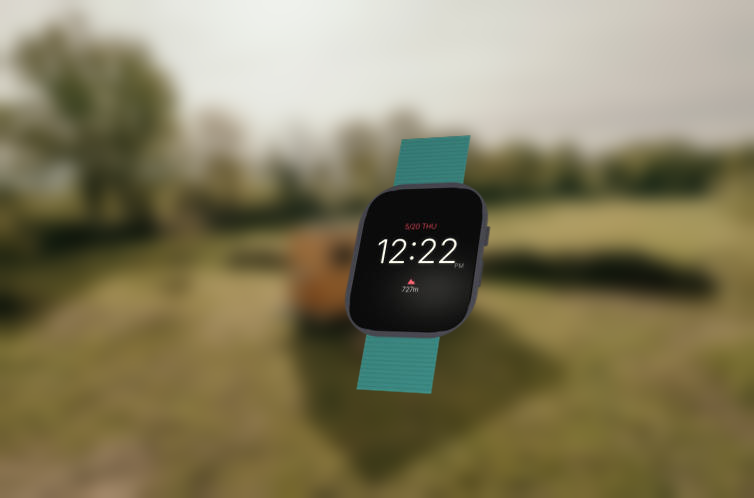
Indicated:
12 h 22 min
